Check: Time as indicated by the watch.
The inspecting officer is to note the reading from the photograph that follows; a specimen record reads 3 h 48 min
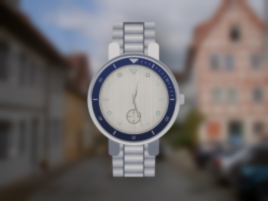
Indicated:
12 h 27 min
